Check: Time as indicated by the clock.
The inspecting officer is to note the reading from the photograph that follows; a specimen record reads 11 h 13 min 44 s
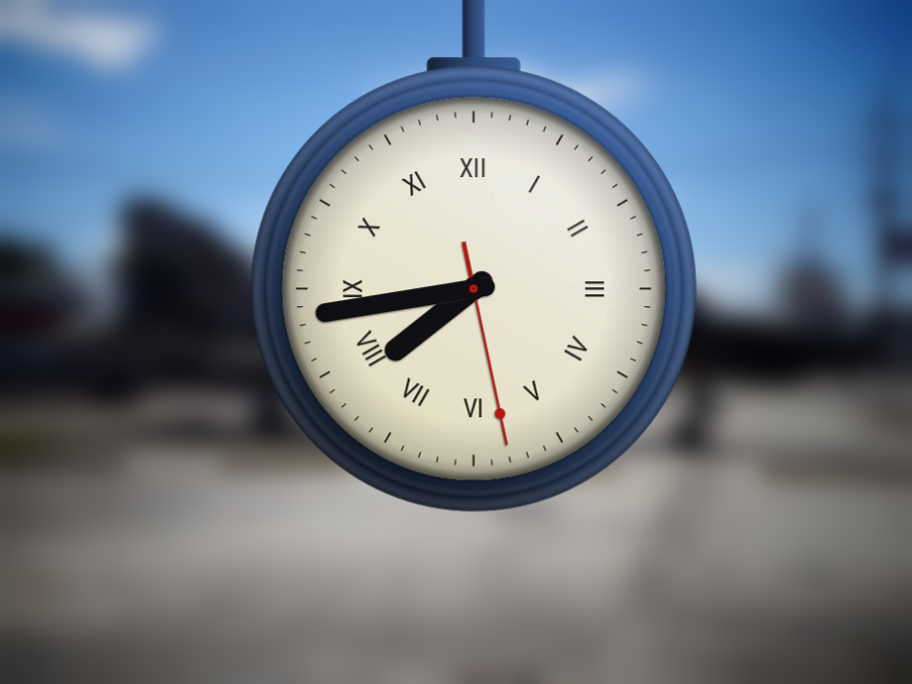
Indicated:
7 h 43 min 28 s
